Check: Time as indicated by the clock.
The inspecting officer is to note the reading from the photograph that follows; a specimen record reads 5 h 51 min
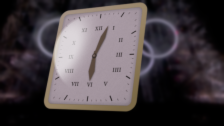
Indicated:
6 h 03 min
